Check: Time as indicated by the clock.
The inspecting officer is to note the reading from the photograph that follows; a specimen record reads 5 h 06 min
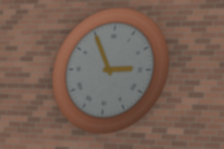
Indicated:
2 h 55 min
